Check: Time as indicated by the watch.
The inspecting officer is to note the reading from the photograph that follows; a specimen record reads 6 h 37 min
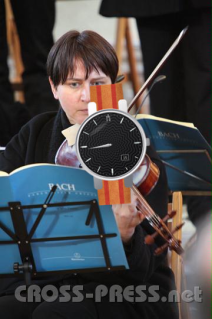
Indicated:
8 h 44 min
